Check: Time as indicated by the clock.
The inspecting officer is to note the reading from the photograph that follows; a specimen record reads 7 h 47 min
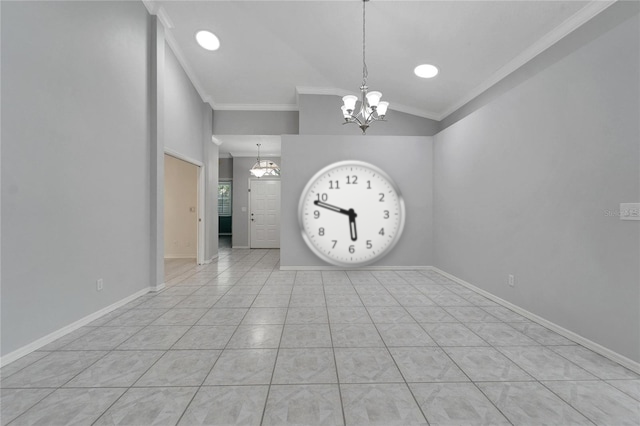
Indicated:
5 h 48 min
